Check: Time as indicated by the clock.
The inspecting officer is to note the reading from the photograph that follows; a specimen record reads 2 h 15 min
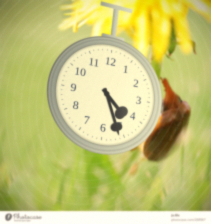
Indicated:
4 h 26 min
